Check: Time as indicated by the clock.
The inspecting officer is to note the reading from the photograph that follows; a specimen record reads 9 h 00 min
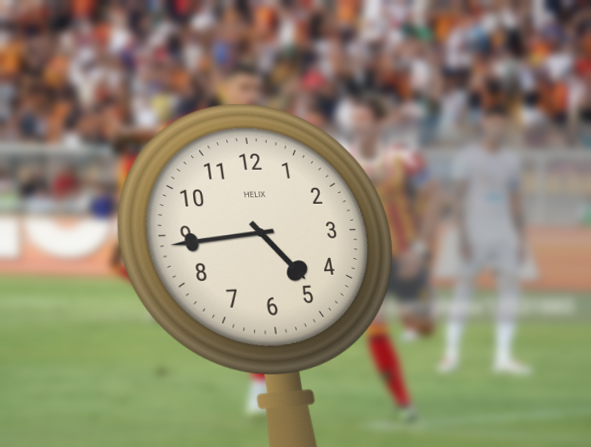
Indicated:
4 h 44 min
